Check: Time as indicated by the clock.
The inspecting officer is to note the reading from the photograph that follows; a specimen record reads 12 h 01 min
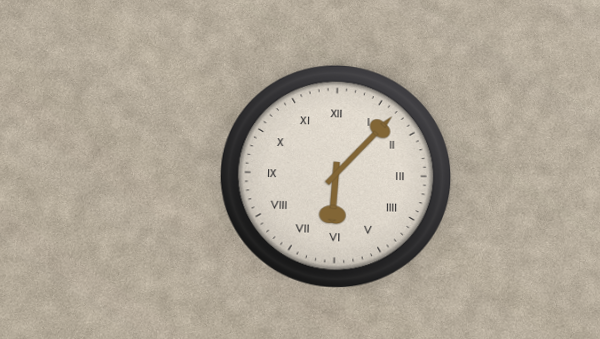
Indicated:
6 h 07 min
